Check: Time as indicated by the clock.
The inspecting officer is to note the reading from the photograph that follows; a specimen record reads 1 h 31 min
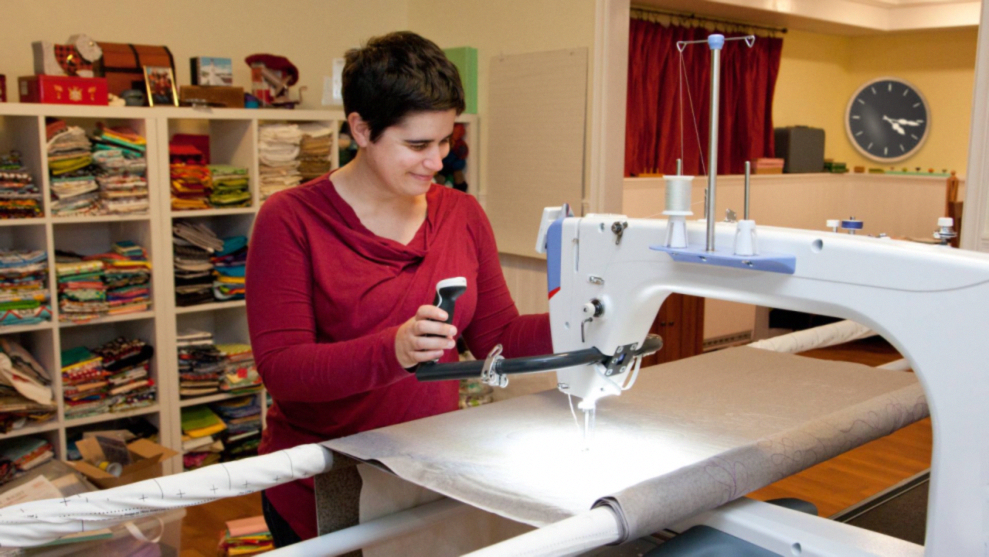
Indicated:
4 h 16 min
